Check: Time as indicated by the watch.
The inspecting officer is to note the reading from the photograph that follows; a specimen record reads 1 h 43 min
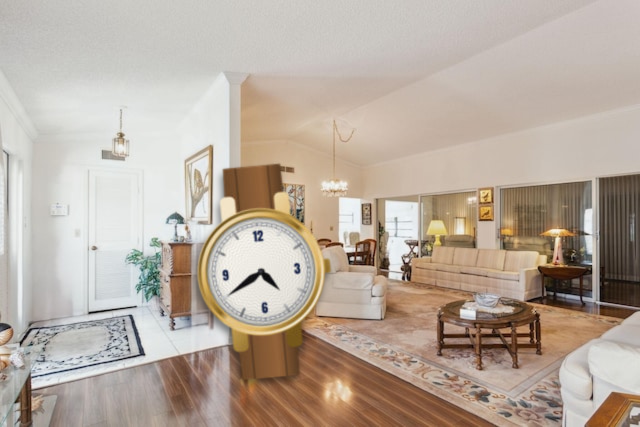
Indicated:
4 h 40 min
